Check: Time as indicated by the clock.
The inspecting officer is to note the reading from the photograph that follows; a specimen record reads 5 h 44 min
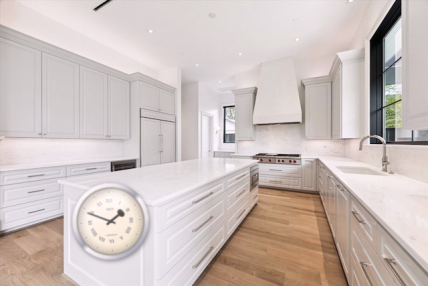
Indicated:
1 h 49 min
